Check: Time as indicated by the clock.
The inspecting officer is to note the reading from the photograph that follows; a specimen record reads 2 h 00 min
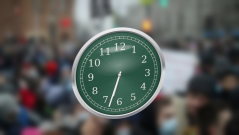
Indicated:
6 h 33 min
